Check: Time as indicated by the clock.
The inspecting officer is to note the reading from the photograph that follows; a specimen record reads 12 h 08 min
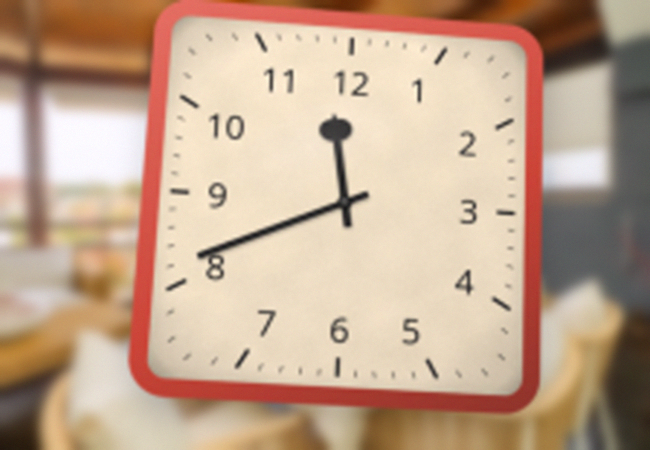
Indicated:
11 h 41 min
